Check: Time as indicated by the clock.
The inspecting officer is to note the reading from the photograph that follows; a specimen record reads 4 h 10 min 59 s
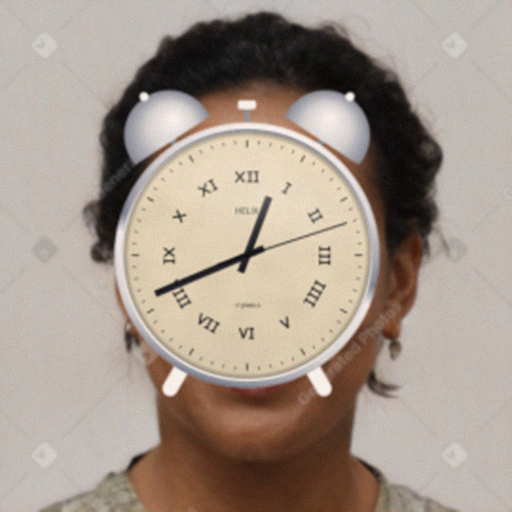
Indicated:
12 h 41 min 12 s
